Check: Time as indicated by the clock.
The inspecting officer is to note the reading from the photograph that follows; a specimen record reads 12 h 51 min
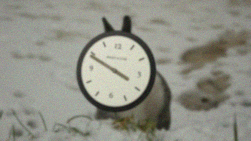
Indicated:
3 h 49 min
